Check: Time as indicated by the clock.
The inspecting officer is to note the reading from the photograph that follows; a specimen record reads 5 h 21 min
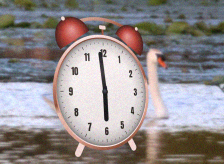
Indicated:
5 h 59 min
